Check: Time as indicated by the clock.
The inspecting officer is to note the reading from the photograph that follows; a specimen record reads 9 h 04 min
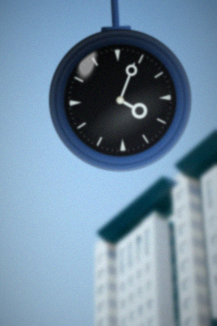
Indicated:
4 h 04 min
